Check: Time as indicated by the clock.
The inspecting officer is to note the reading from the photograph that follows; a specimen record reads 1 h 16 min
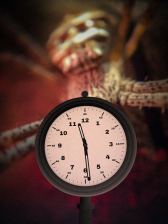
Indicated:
11 h 29 min
